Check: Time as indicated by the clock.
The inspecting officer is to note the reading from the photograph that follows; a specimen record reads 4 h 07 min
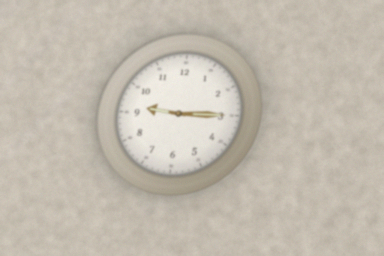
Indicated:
9 h 15 min
